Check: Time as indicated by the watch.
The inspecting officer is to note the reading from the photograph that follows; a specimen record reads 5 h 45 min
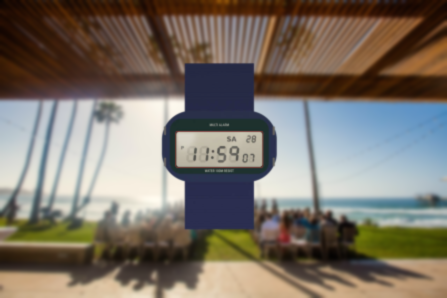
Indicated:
11 h 59 min
